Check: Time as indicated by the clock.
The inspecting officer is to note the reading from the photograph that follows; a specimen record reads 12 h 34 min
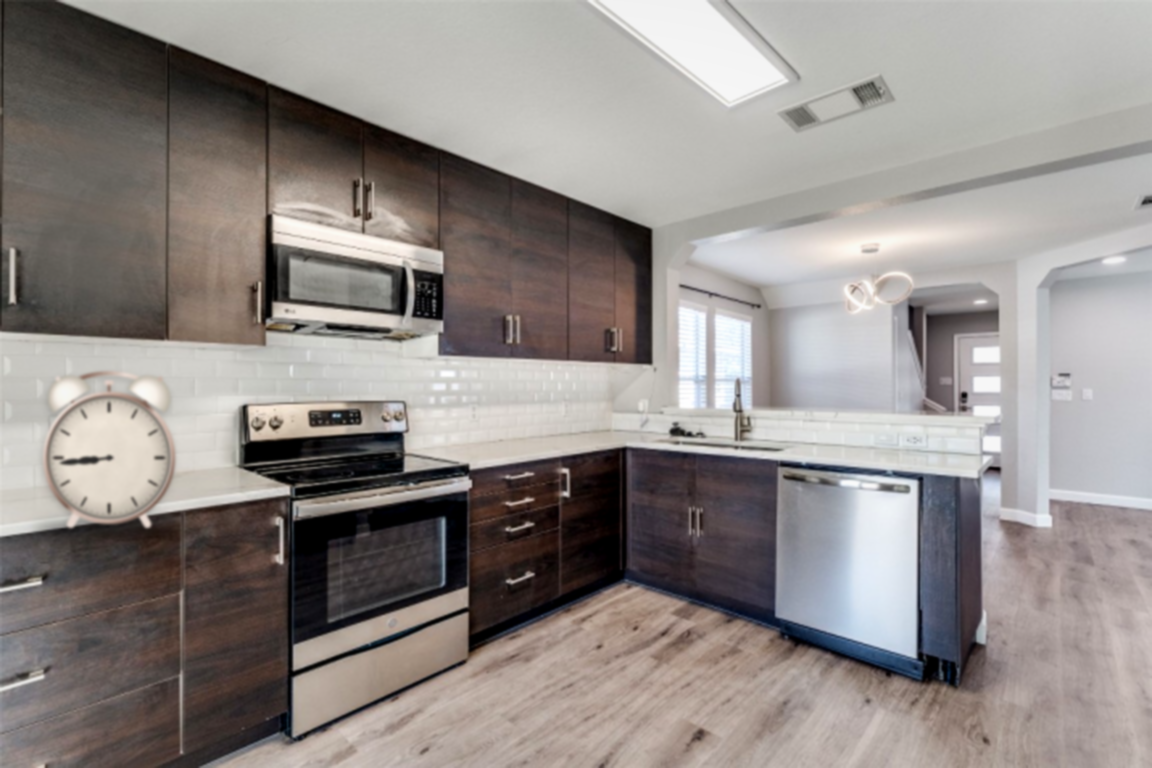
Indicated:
8 h 44 min
